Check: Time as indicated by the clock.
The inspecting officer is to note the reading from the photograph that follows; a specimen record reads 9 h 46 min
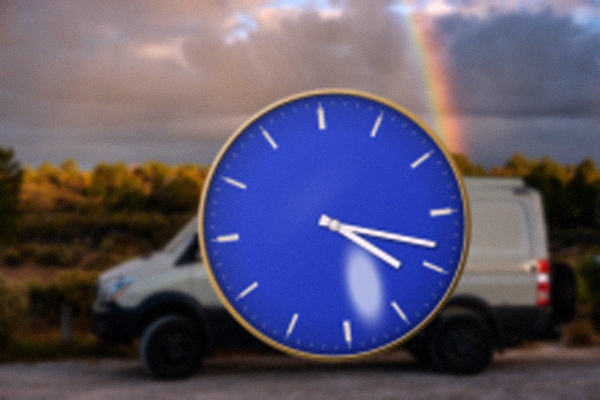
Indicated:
4 h 18 min
